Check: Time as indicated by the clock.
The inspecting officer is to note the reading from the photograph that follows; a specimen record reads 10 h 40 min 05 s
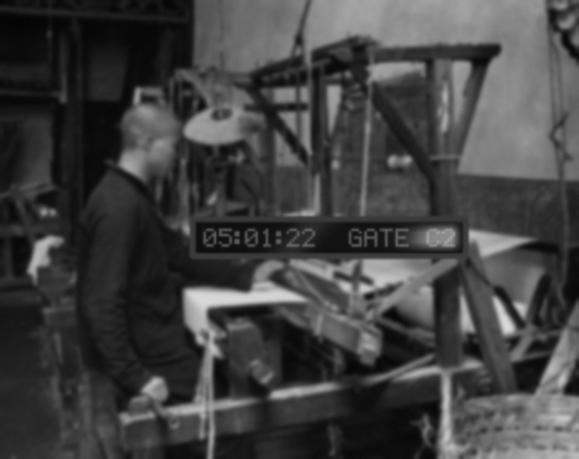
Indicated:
5 h 01 min 22 s
